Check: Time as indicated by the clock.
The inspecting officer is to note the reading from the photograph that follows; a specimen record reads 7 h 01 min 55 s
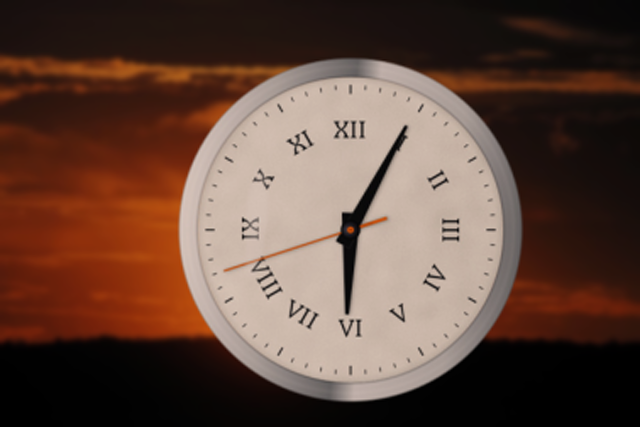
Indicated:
6 h 04 min 42 s
